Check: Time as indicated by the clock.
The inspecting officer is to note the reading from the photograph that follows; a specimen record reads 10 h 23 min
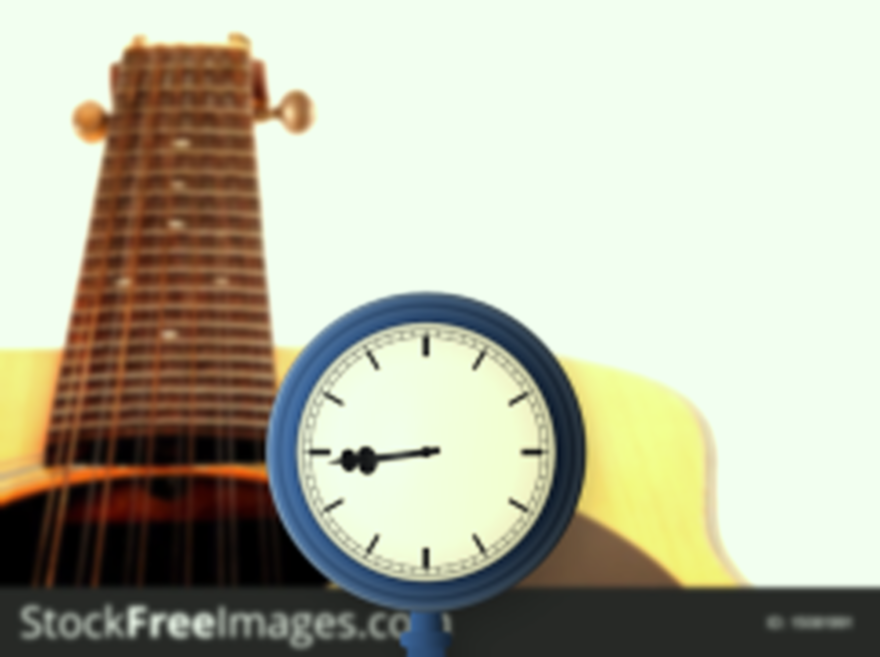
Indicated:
8 h 44 min
